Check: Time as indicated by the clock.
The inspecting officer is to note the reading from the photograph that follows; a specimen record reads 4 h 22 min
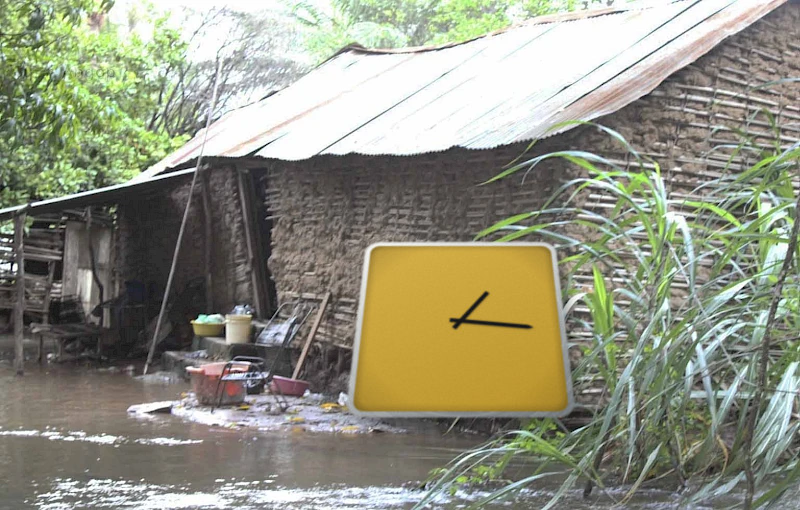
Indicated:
1 h 16 min
